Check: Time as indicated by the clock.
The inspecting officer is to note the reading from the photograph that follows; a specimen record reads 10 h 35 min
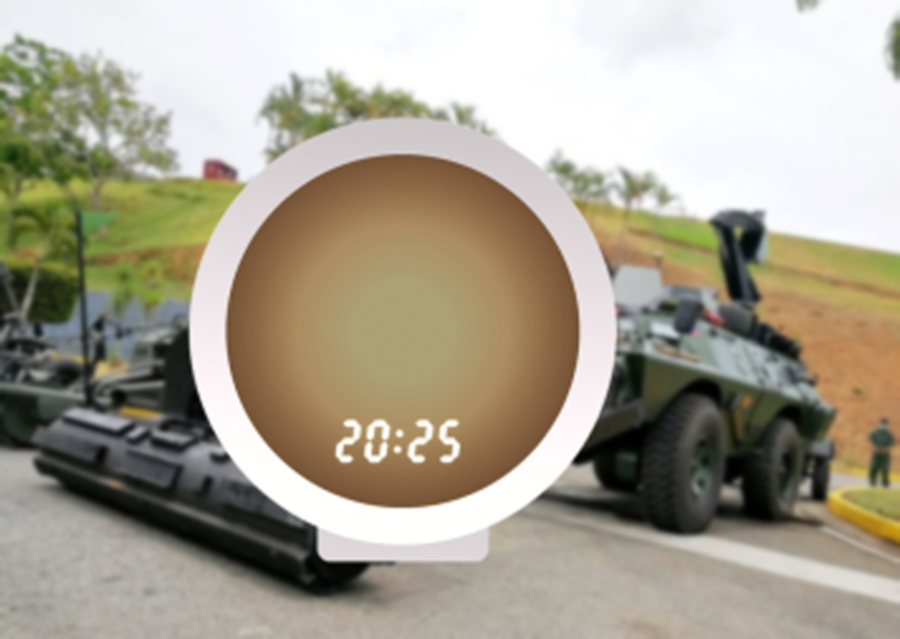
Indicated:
20 h 25 min
